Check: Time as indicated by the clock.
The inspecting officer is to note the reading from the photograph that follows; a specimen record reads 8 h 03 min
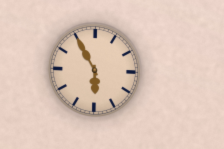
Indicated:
5 h 55 min
